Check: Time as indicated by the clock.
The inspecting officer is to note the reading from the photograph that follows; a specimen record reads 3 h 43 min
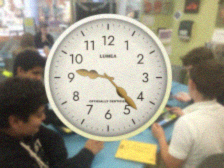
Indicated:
9 h 23 min
